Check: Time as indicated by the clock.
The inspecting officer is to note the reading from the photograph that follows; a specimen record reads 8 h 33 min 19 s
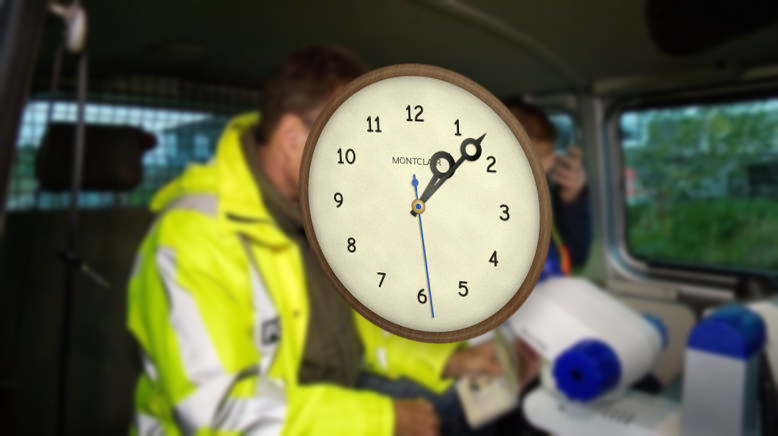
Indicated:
1 h 07 min 29 s
